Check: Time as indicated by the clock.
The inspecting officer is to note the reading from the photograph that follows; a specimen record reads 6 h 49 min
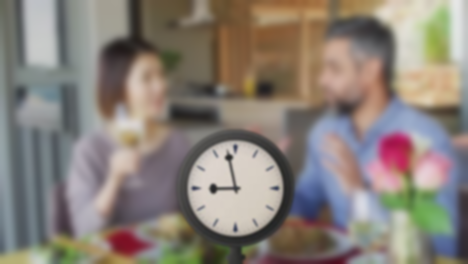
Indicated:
8 h 58 min
